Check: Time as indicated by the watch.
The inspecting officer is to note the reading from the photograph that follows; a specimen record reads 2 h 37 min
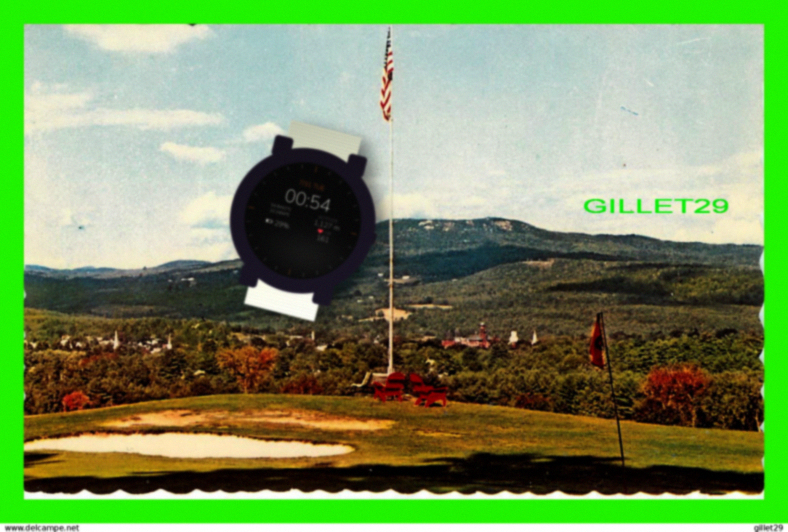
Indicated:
0 h 54 min
